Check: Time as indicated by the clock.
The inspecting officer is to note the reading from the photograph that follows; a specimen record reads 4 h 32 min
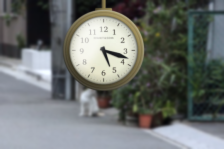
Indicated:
5 h 18 min
